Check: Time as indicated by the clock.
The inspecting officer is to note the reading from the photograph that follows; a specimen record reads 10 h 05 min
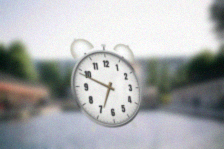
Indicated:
6 h 49 min
